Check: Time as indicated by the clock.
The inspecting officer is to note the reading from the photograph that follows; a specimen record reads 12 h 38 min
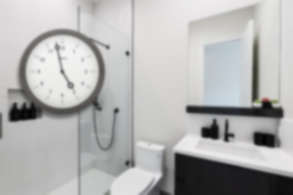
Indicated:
4 h 58 min
